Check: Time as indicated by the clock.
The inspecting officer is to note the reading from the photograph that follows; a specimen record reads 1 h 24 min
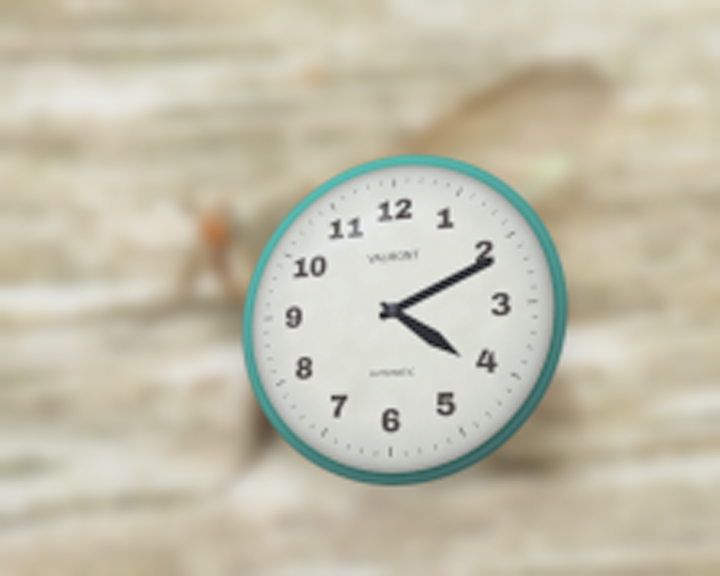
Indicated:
4 h 11 min
